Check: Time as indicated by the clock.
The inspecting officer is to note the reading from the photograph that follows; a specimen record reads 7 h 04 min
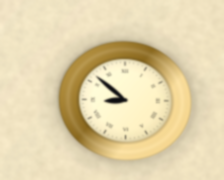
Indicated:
8 h 52 min
